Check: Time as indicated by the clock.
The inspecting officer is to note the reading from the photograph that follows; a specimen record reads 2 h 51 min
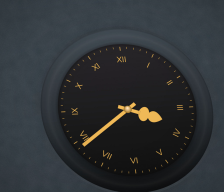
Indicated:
3 h 39 min
